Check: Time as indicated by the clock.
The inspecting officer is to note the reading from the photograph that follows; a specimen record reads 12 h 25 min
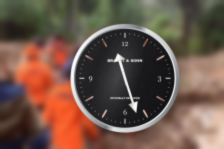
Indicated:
11 h 27 min
